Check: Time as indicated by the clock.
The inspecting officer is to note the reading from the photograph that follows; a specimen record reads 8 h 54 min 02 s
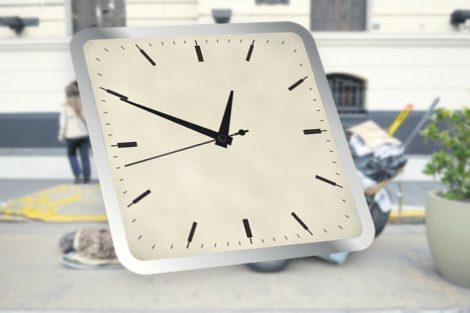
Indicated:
12 h 49 min 43 s
